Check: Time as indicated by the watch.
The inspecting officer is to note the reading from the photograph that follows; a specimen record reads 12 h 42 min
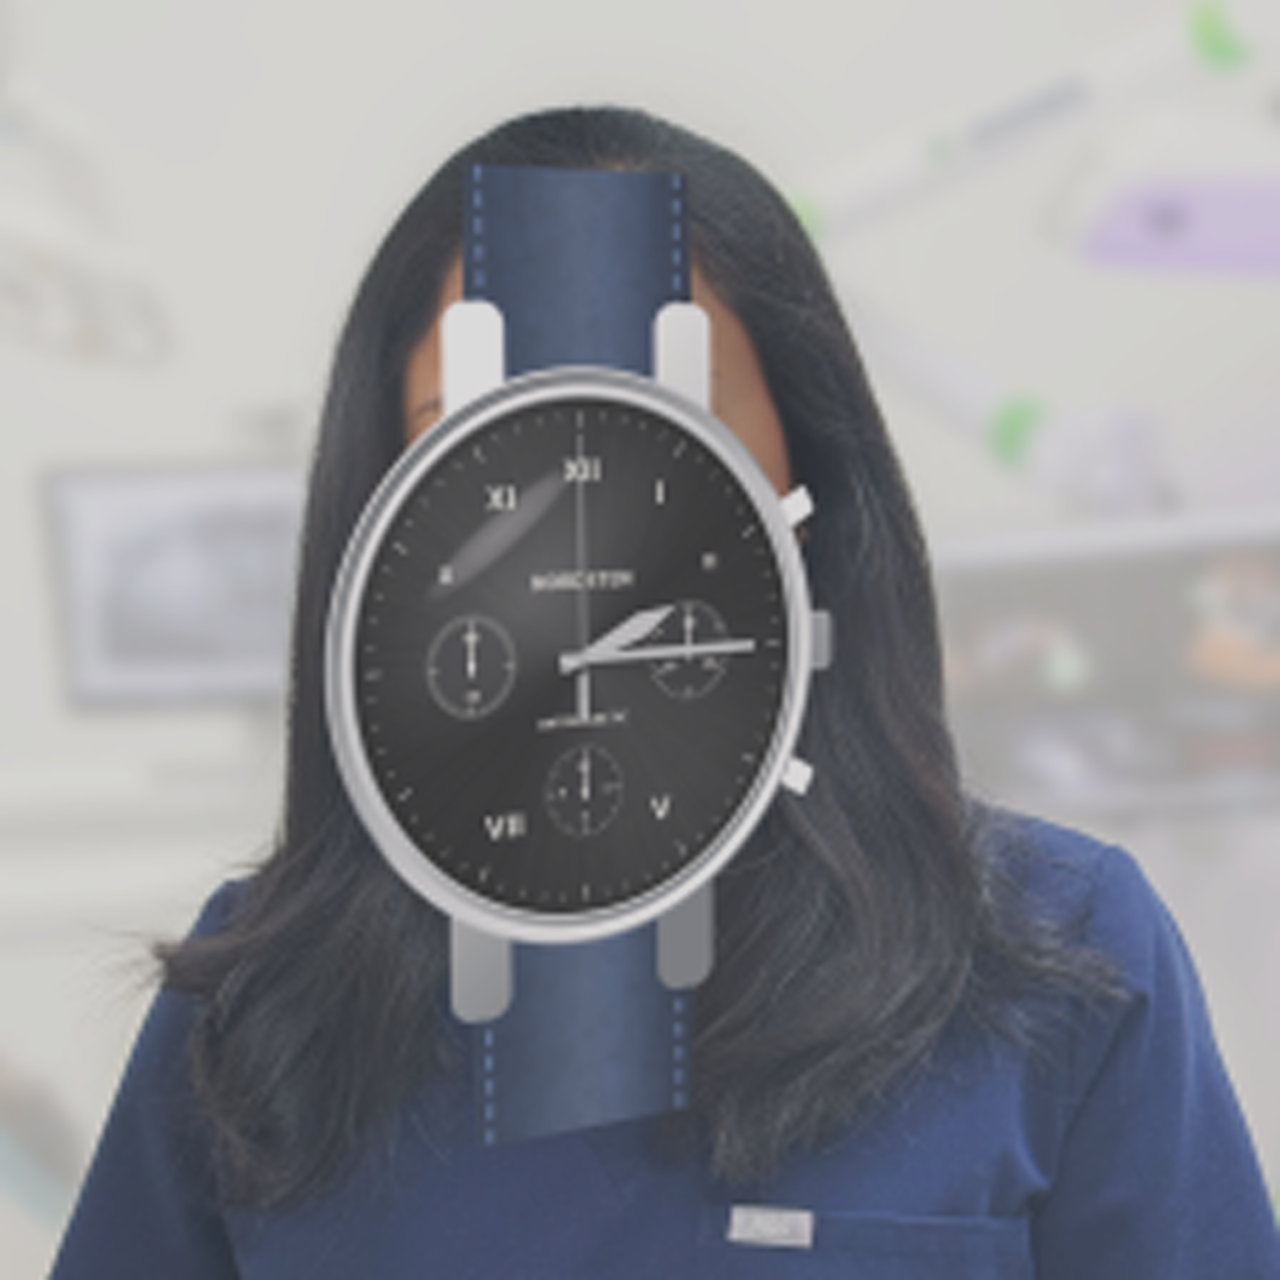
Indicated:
2 h 15 min
